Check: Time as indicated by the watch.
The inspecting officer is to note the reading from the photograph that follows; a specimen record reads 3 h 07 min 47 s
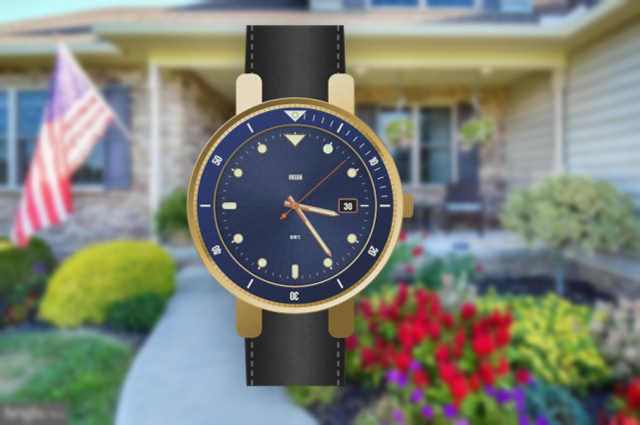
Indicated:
3 h 24 min 08 s
